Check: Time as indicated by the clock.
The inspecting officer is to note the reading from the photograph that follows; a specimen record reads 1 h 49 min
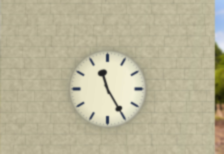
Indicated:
11 h 25 min
